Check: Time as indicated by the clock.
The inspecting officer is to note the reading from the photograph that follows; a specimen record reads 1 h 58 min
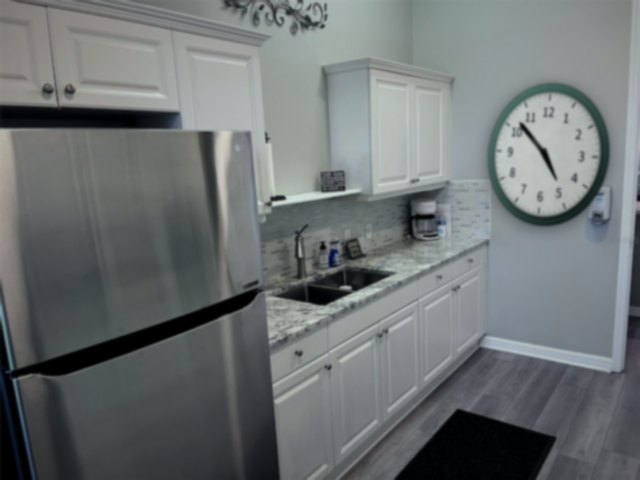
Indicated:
4 h 52 min
